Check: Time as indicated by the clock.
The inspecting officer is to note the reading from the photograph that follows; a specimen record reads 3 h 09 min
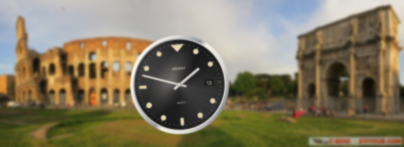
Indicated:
1 h 48 min
